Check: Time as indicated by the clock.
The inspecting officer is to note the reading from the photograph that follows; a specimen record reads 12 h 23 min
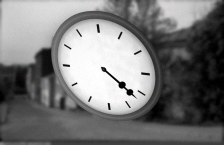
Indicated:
4 h 22 min
